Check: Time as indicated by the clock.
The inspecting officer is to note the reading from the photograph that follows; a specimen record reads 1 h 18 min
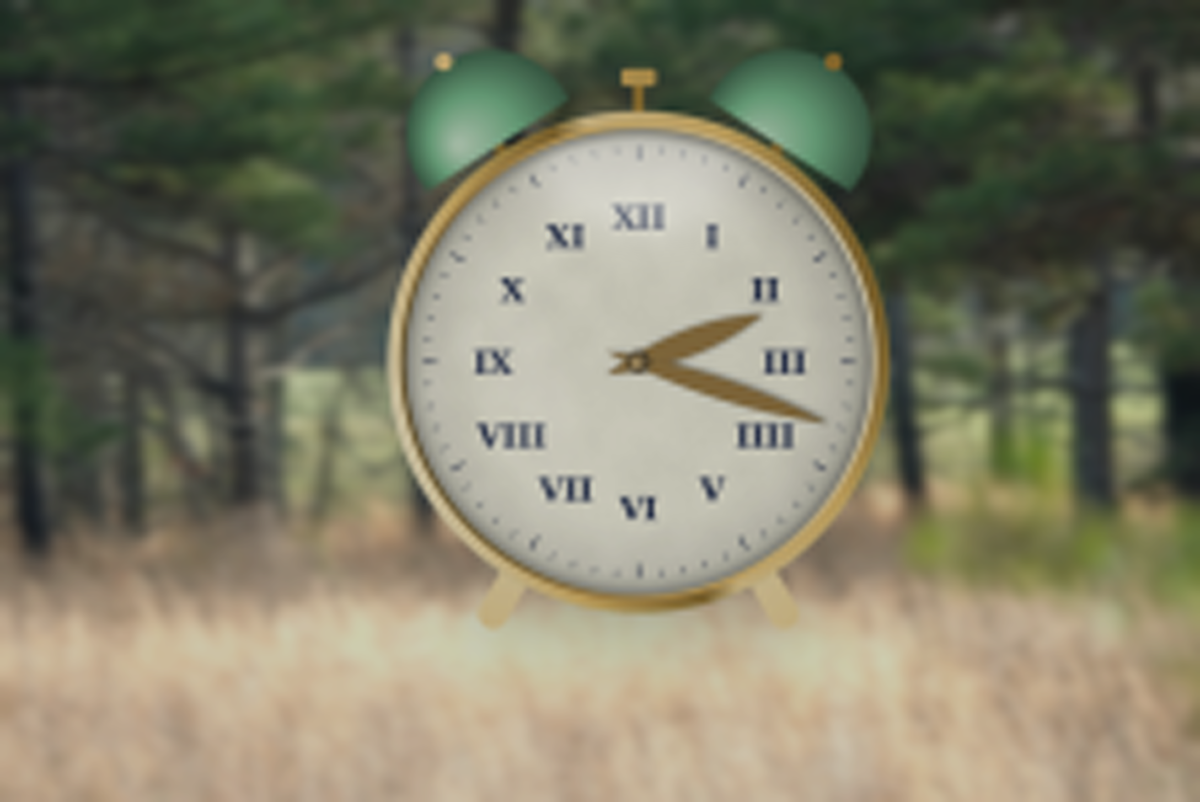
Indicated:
2 h 18 min
